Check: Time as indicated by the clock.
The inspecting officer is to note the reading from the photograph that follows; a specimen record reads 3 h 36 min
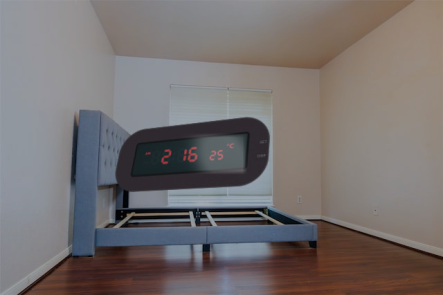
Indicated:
2 h 16 min
